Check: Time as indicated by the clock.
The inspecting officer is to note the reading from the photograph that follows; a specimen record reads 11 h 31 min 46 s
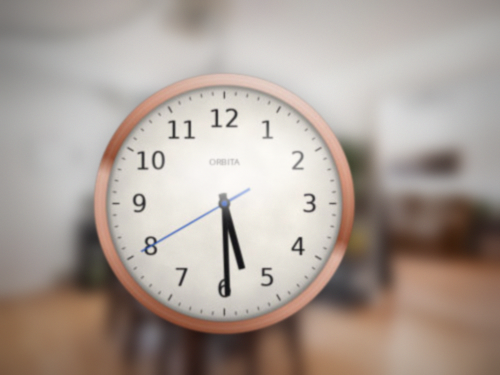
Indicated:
5 h 29 min 40 s
